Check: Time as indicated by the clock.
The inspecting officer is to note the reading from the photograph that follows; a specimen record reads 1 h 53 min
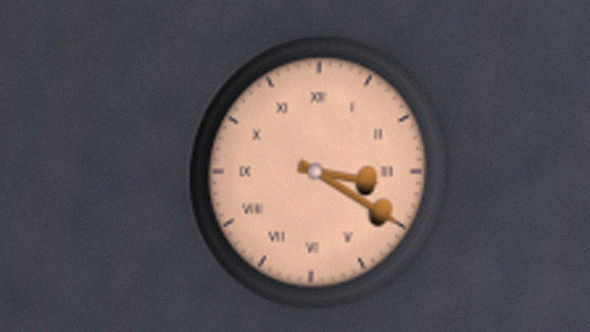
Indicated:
3 h 20 min
